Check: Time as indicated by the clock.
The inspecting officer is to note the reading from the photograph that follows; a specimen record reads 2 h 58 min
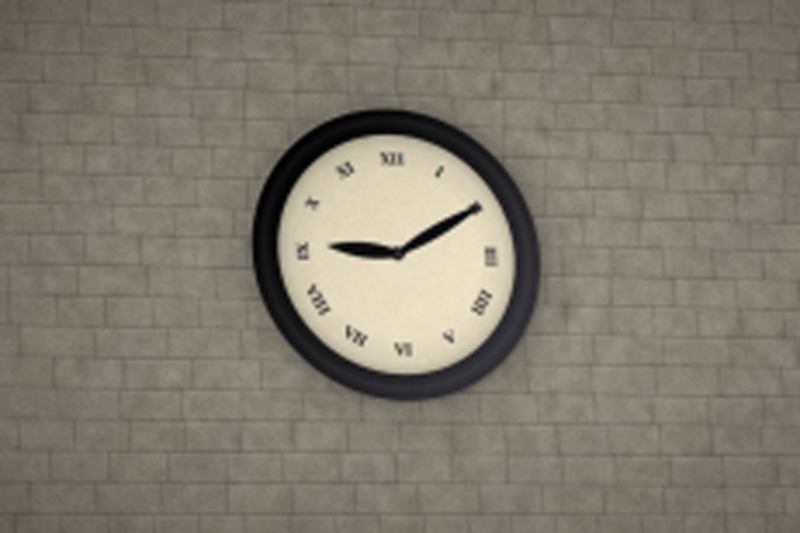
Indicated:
9 h 10 min
